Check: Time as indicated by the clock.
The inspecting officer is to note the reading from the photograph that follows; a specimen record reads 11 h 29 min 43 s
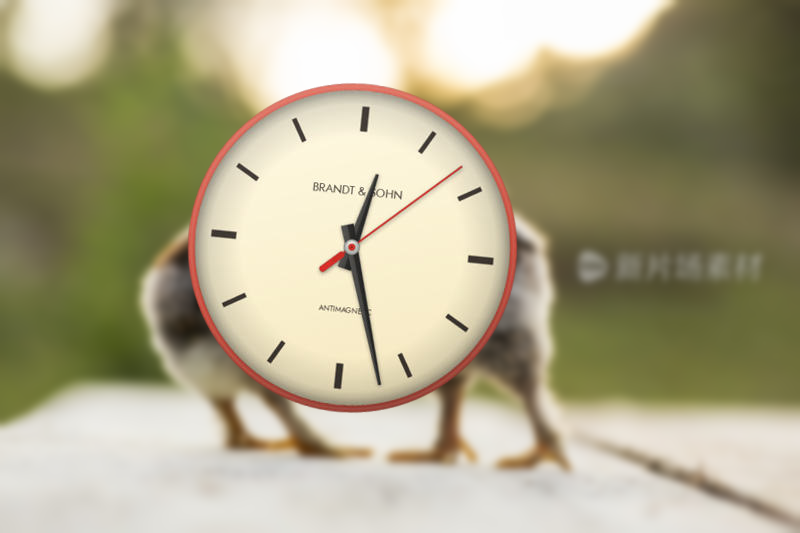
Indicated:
12 h 27 min 08 s
